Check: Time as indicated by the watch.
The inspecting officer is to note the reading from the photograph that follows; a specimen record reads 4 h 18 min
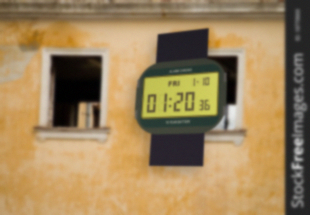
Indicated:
1 h 20 min
